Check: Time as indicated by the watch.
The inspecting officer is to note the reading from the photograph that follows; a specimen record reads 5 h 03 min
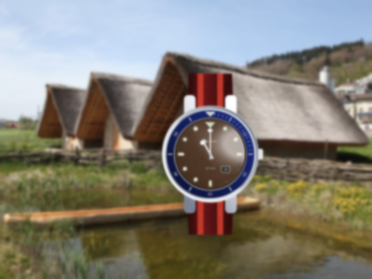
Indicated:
11 h 00 min
